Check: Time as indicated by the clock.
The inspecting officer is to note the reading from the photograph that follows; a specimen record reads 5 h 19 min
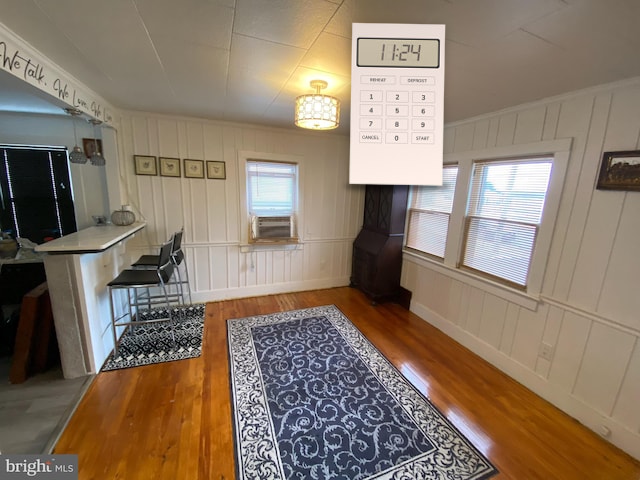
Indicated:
11 h 24 min
